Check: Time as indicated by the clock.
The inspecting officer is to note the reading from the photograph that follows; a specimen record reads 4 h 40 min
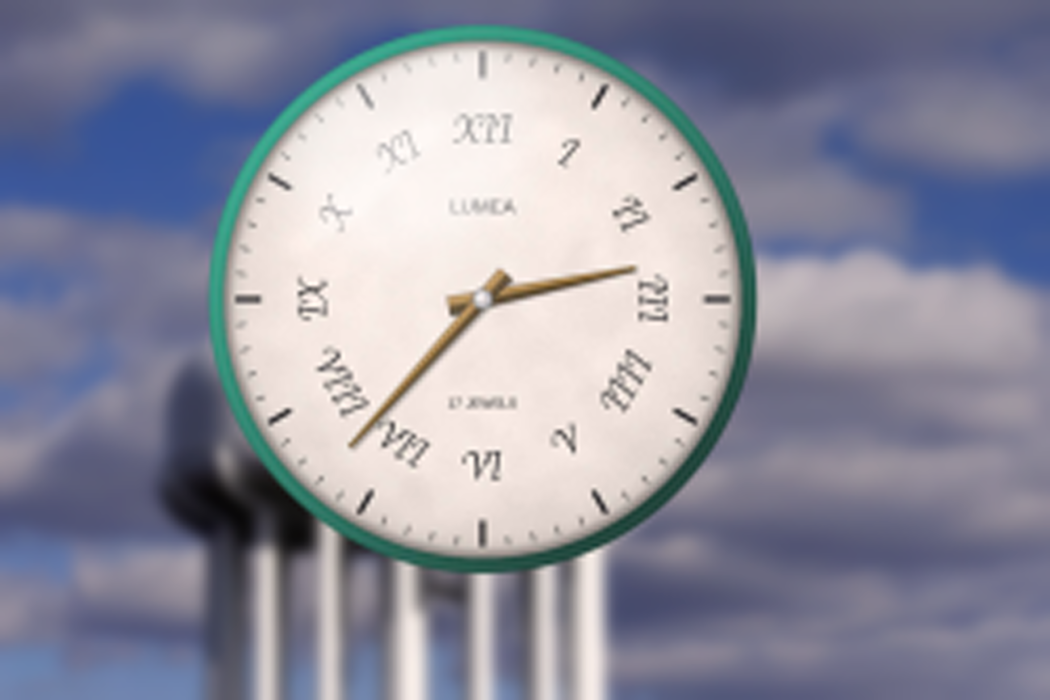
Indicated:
2 h 37 min
